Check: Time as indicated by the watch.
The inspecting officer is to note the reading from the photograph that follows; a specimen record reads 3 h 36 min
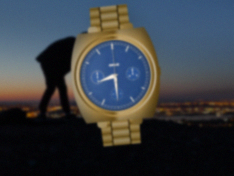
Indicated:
8 h 30 min
